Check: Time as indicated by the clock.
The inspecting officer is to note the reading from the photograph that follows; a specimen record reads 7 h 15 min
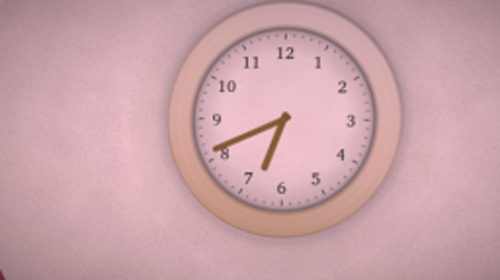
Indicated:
6 h 41 min
